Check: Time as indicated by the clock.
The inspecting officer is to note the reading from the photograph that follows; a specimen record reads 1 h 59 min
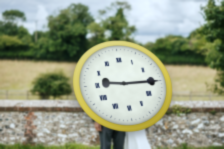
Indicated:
9 h 15 min
